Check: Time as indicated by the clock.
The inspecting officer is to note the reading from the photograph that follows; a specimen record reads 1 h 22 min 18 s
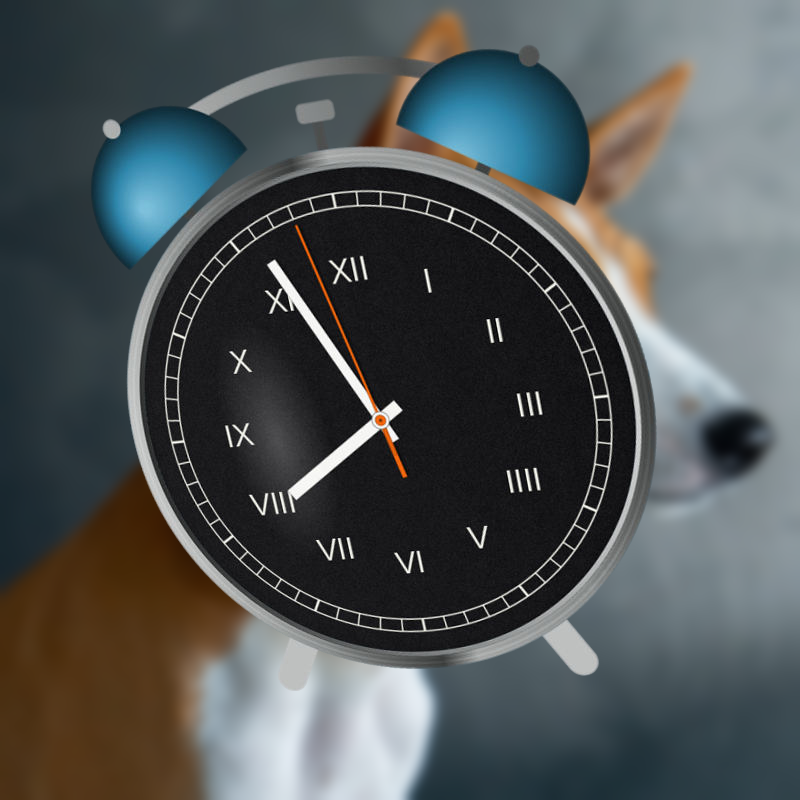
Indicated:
7 h 55 min 58 s
